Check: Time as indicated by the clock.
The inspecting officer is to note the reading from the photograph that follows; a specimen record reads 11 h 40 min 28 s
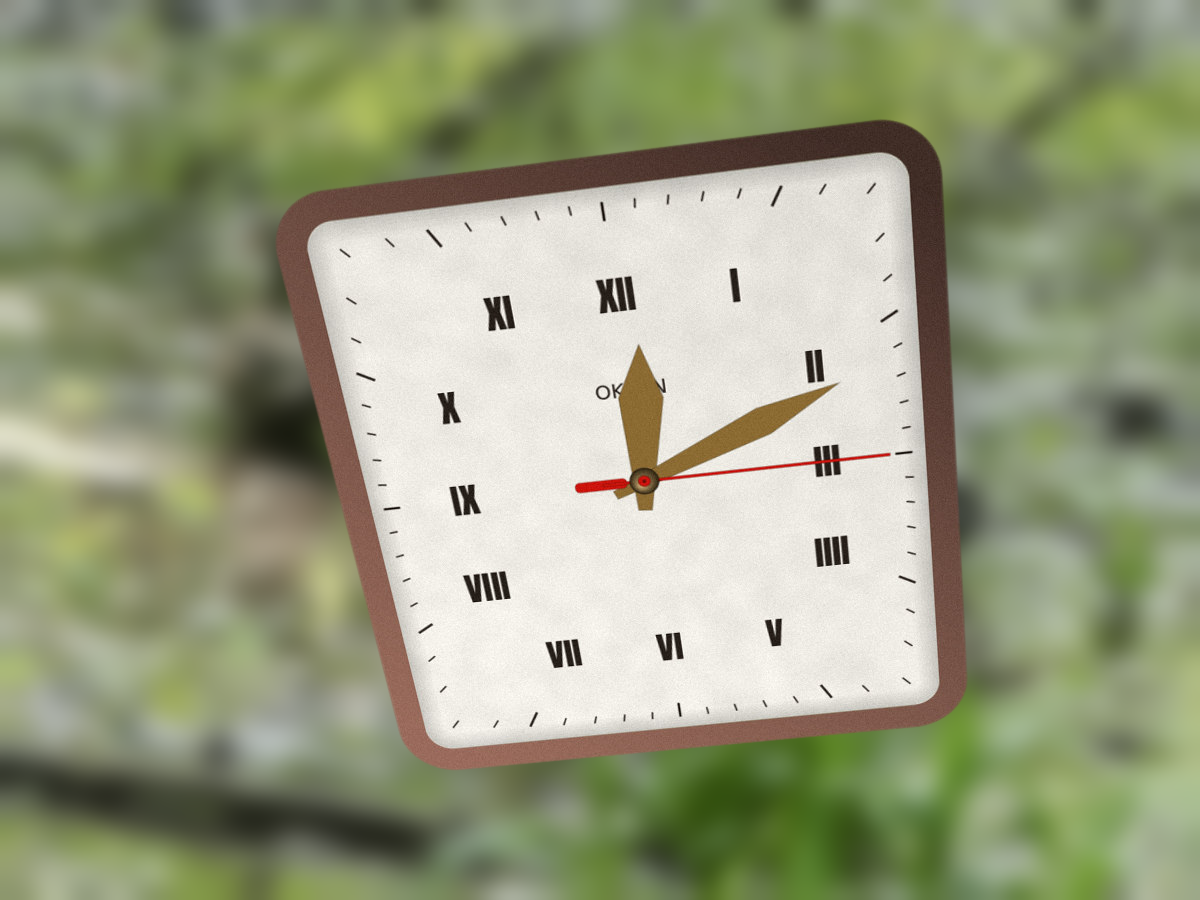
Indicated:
12 h 11 min 15 s
